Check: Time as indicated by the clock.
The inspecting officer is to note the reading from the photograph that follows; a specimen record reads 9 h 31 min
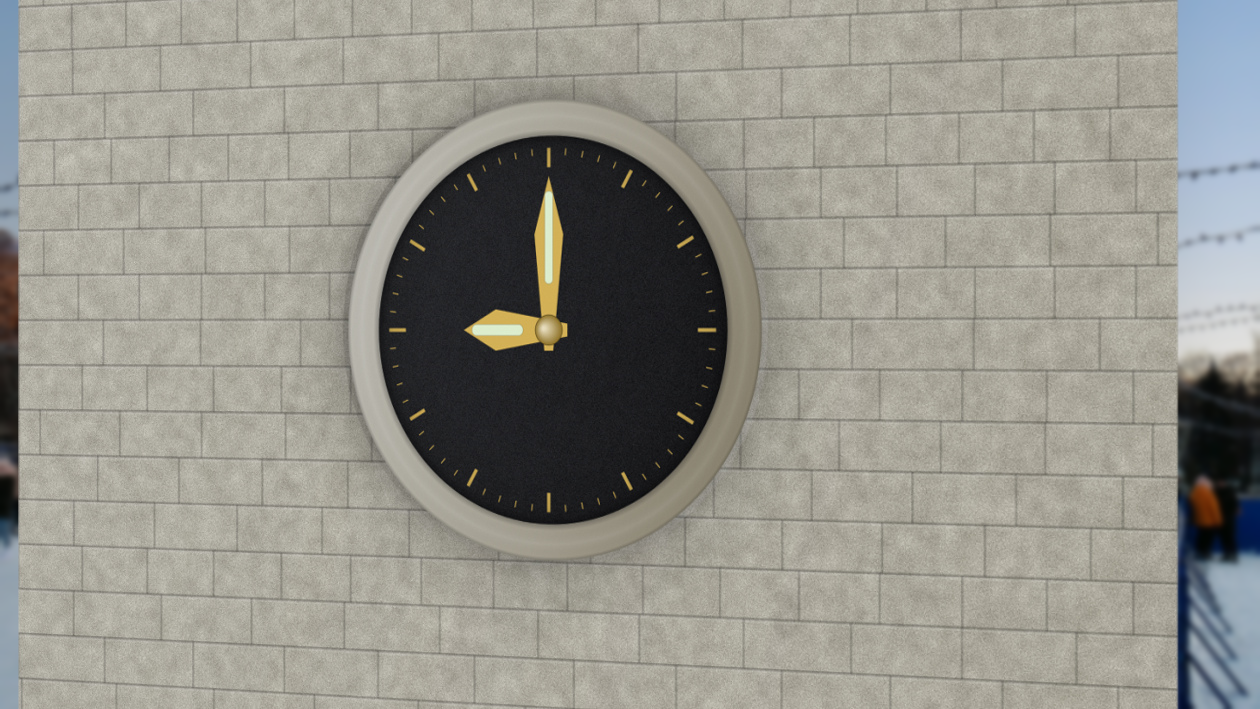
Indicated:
9 h 00 min
